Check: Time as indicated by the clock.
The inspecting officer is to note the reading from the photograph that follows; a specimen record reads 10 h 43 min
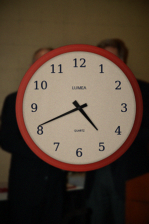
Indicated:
4 h 41 min
